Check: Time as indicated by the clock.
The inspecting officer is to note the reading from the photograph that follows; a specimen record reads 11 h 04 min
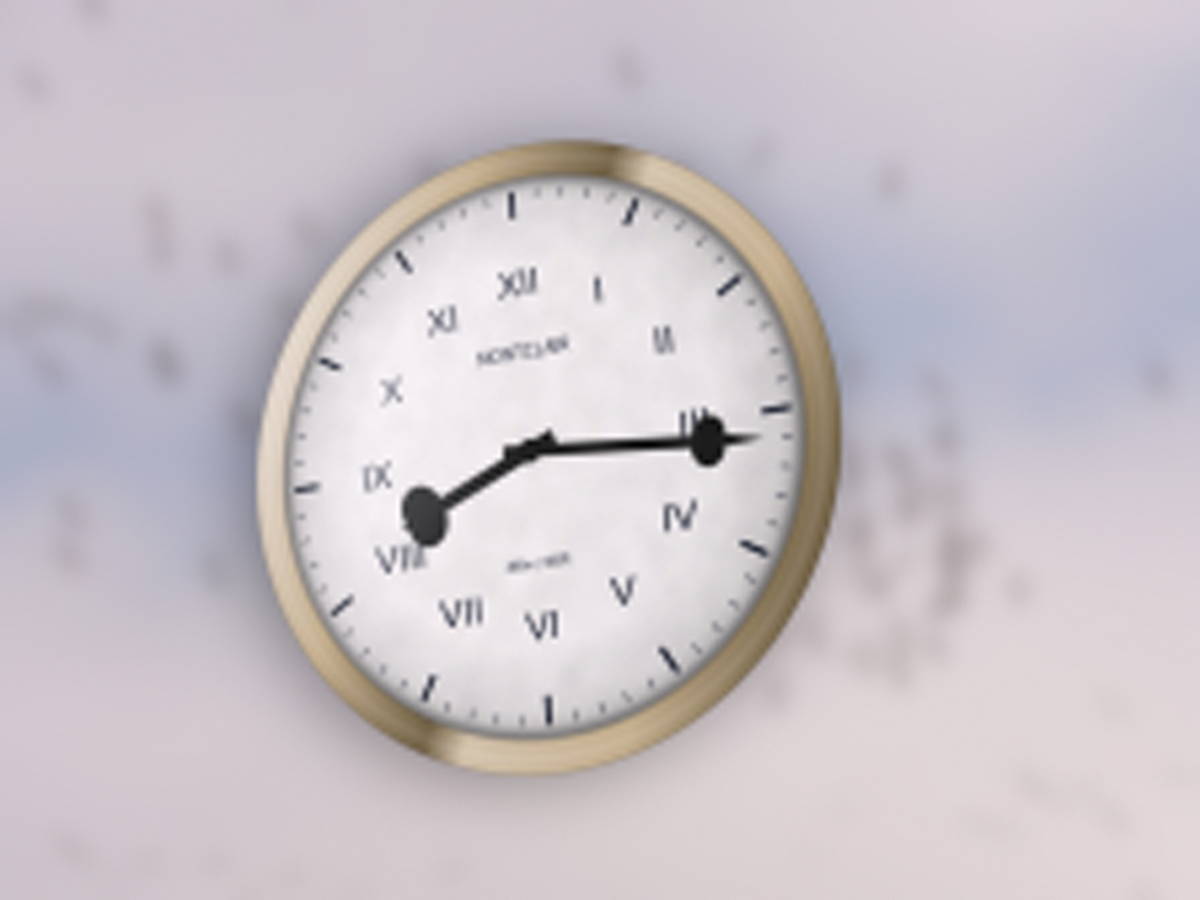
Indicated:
8 h 16 min
